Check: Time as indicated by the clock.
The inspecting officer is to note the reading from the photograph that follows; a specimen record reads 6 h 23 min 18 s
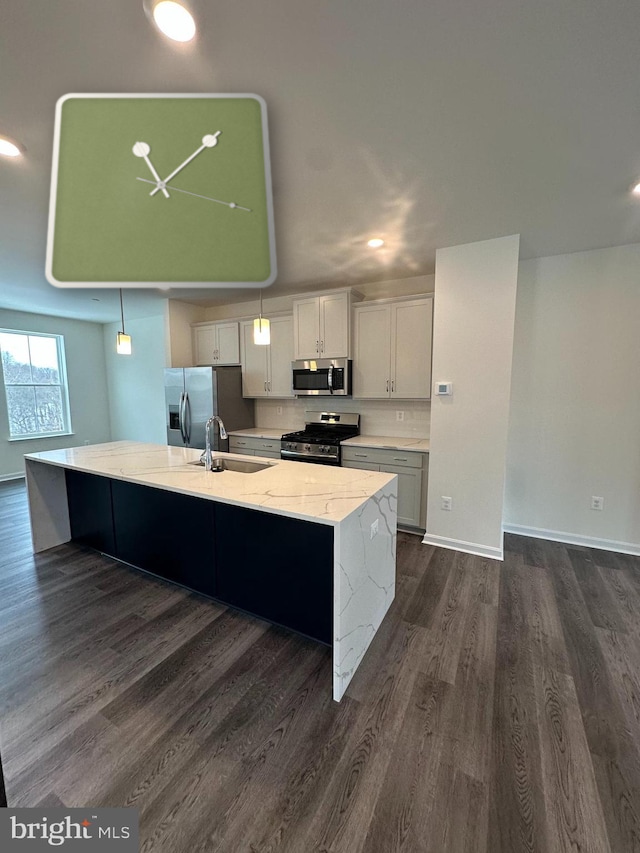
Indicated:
11 h 07 min 18 s
